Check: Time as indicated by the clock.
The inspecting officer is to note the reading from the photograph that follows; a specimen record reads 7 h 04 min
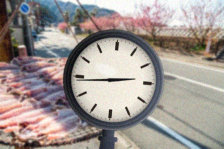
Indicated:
2 h 44 min
